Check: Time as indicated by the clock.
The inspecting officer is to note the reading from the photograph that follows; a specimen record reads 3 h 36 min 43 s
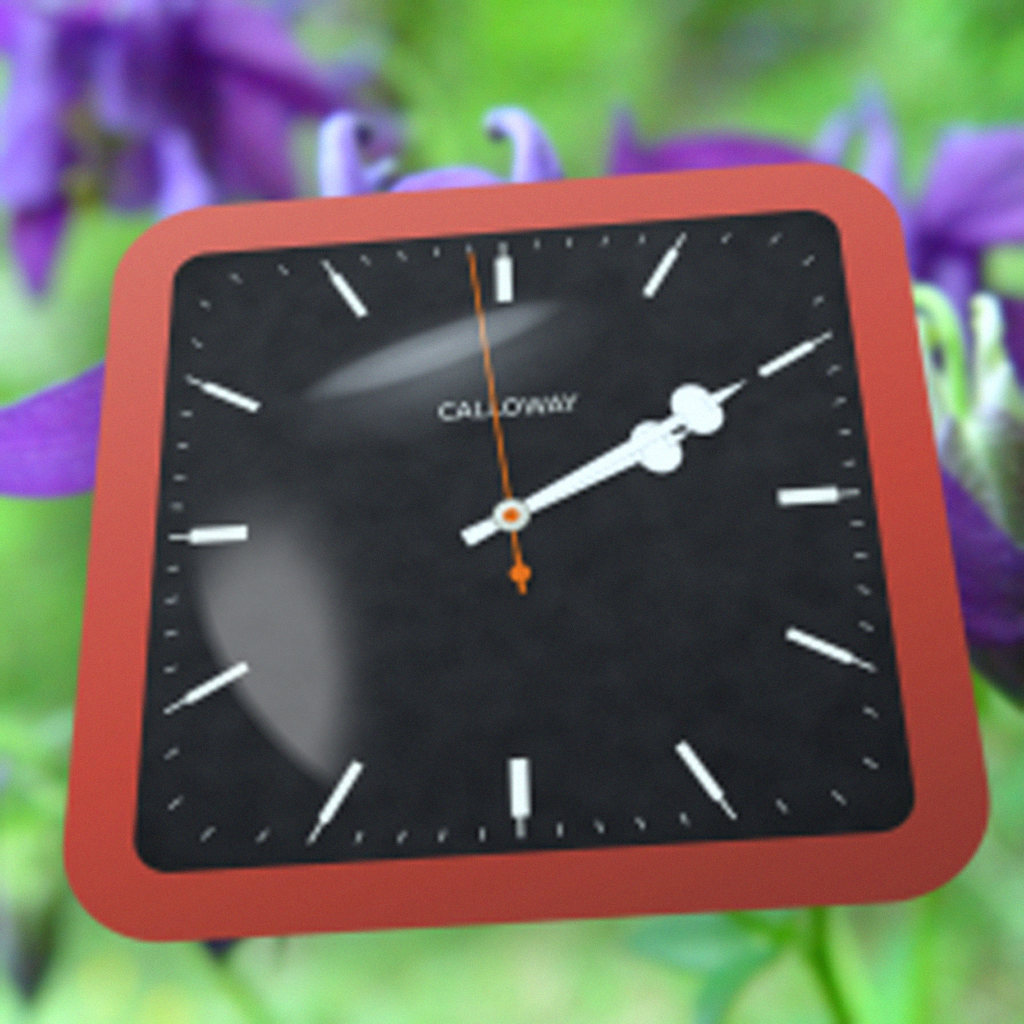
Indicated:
2 h 09 min 59 s
